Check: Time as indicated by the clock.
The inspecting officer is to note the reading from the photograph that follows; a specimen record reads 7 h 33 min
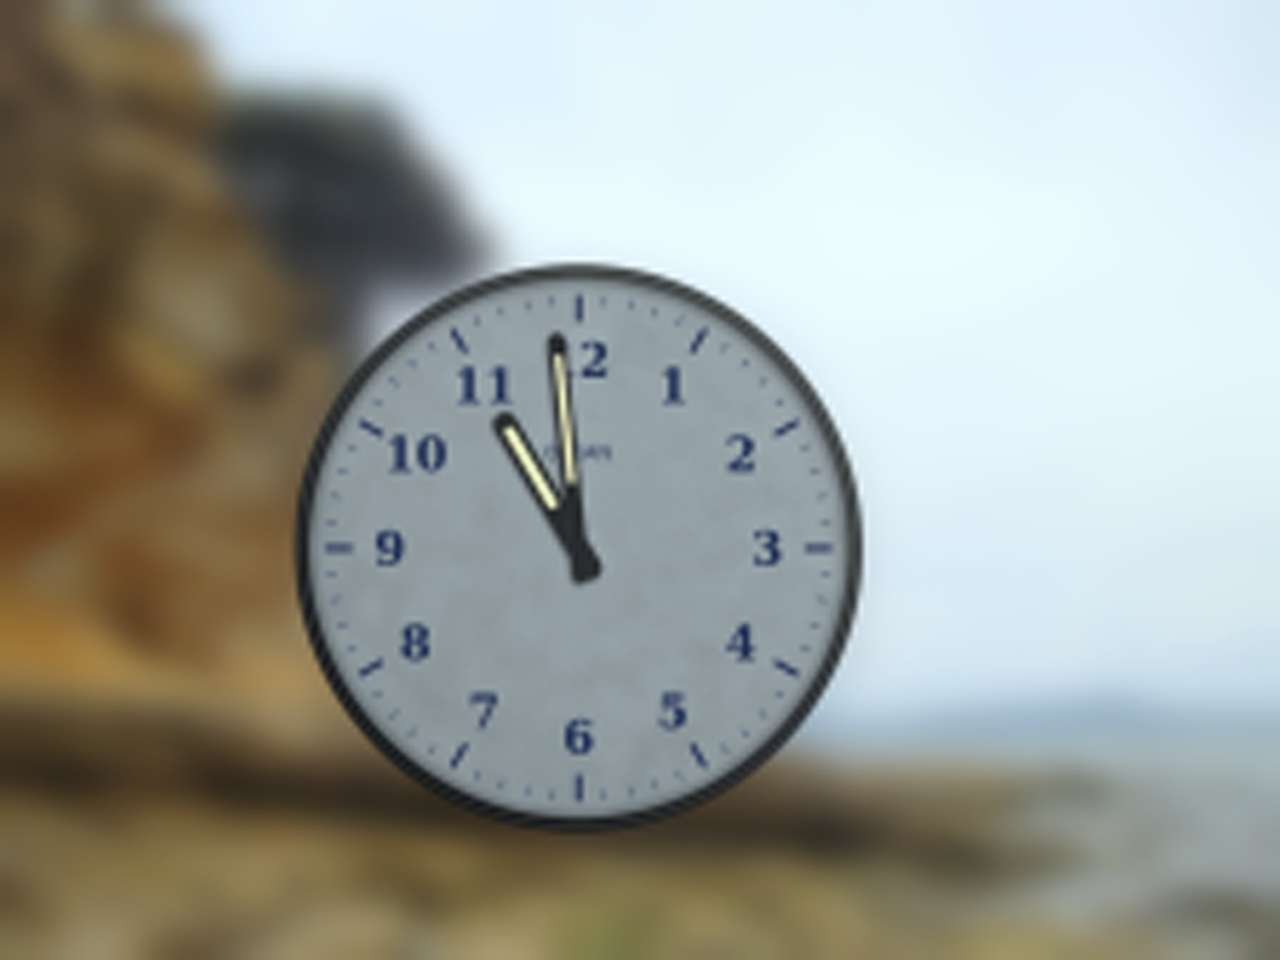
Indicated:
10 h 59 min
